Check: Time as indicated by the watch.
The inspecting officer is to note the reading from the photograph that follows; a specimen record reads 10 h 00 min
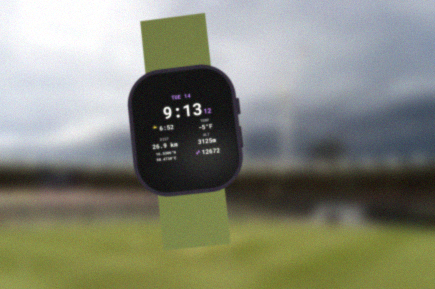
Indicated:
9 h 13 min
